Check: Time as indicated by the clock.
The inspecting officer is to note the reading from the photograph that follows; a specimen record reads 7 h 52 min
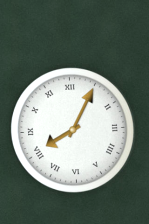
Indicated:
8 h 05 min
